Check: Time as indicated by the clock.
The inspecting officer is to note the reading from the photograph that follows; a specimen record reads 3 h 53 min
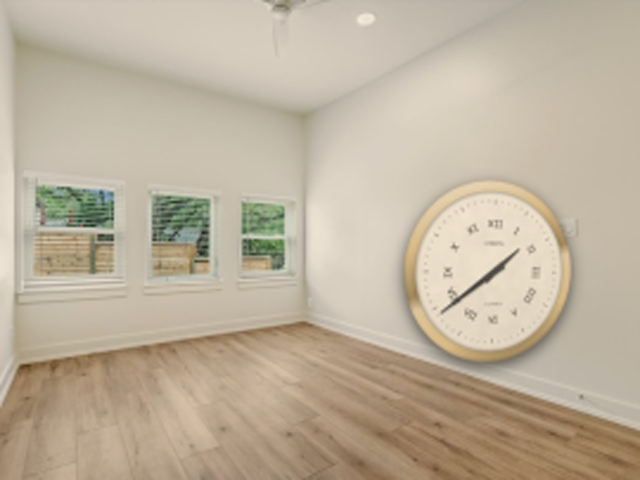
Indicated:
1 h 39 min
